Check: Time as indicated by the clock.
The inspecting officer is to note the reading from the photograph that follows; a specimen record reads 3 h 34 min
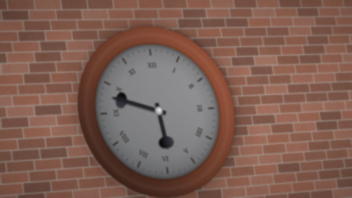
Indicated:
5 h 48 min
